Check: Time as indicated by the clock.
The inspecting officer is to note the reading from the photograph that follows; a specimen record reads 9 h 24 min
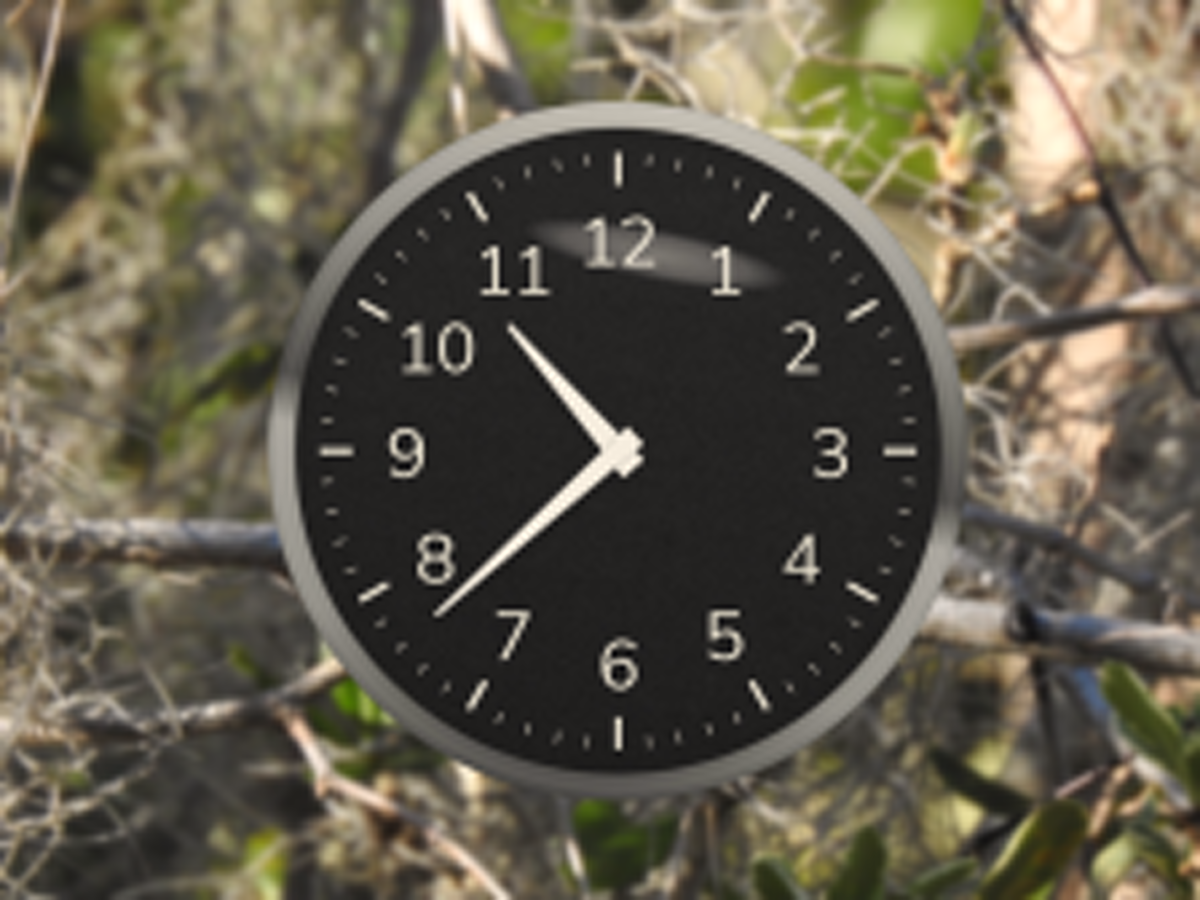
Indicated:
10 h 38 min
